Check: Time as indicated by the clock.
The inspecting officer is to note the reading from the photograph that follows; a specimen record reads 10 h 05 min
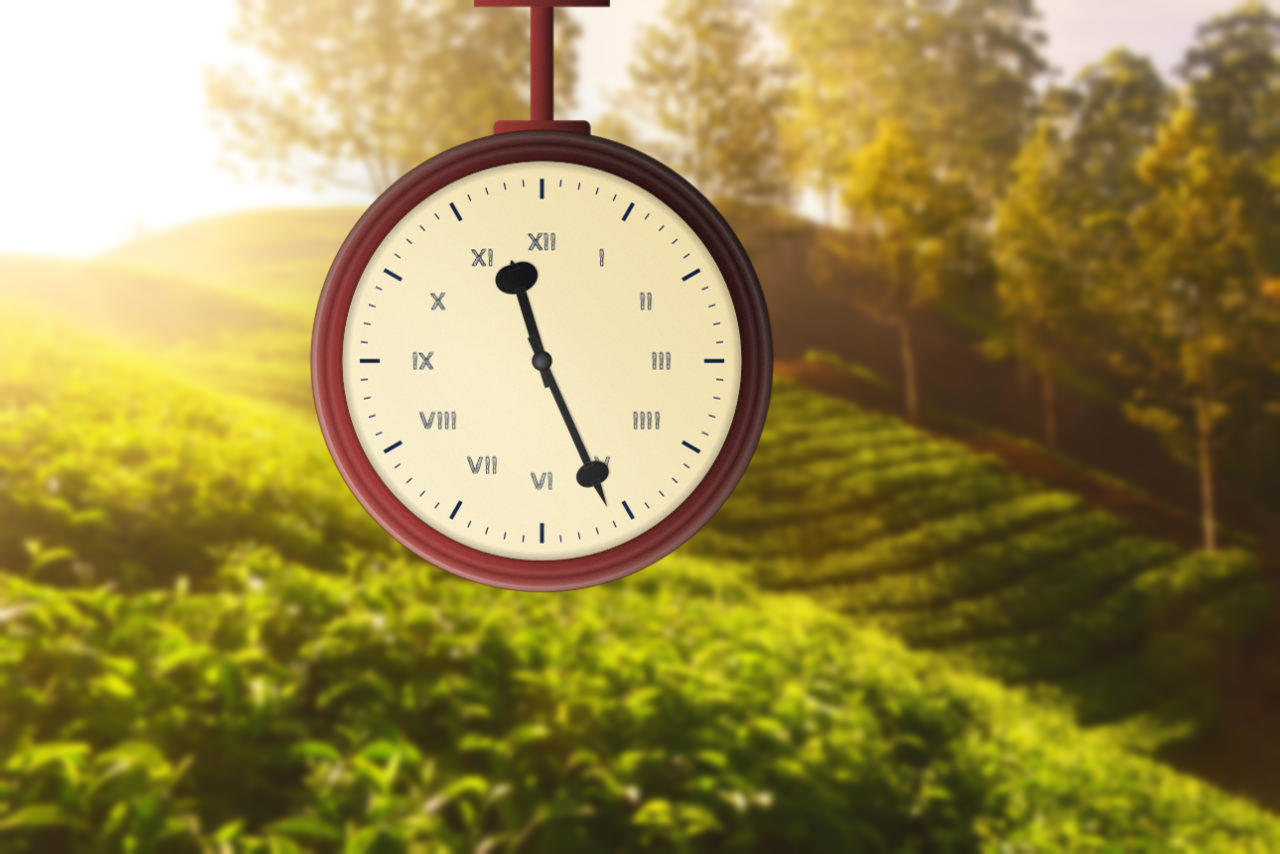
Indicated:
11 h 26 min
